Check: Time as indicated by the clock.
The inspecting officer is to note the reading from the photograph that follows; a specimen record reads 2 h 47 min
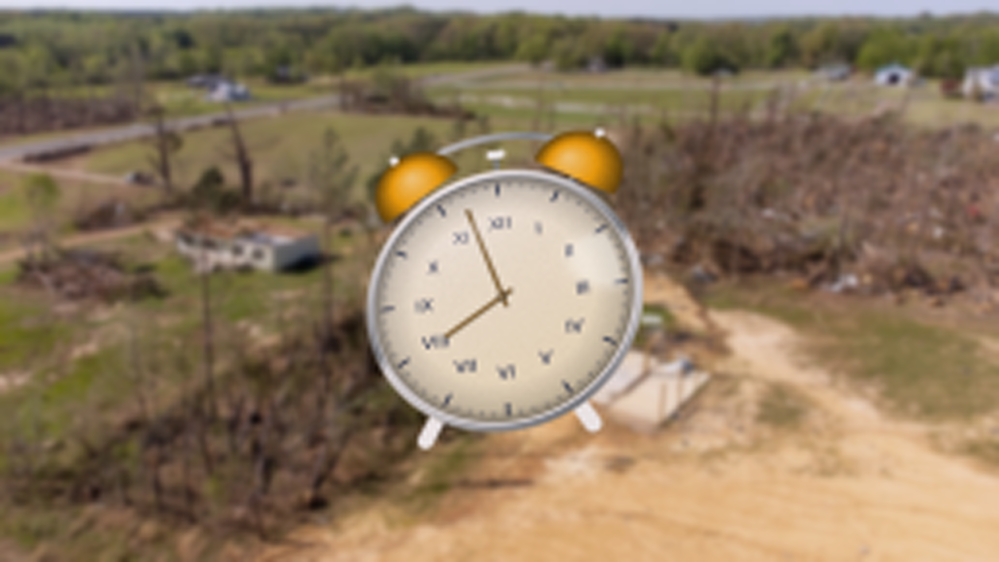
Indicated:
7 h 57 min
